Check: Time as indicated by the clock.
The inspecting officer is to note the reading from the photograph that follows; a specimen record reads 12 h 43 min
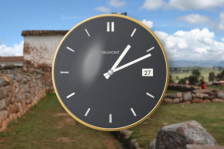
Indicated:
1 h 11 min
